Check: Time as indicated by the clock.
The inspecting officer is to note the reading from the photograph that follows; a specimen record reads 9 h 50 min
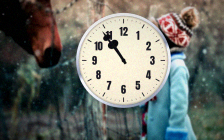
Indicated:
10 h 54 min
